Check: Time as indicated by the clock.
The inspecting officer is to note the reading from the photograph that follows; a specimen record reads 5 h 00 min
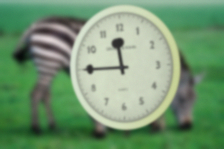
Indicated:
11 h 45 min
